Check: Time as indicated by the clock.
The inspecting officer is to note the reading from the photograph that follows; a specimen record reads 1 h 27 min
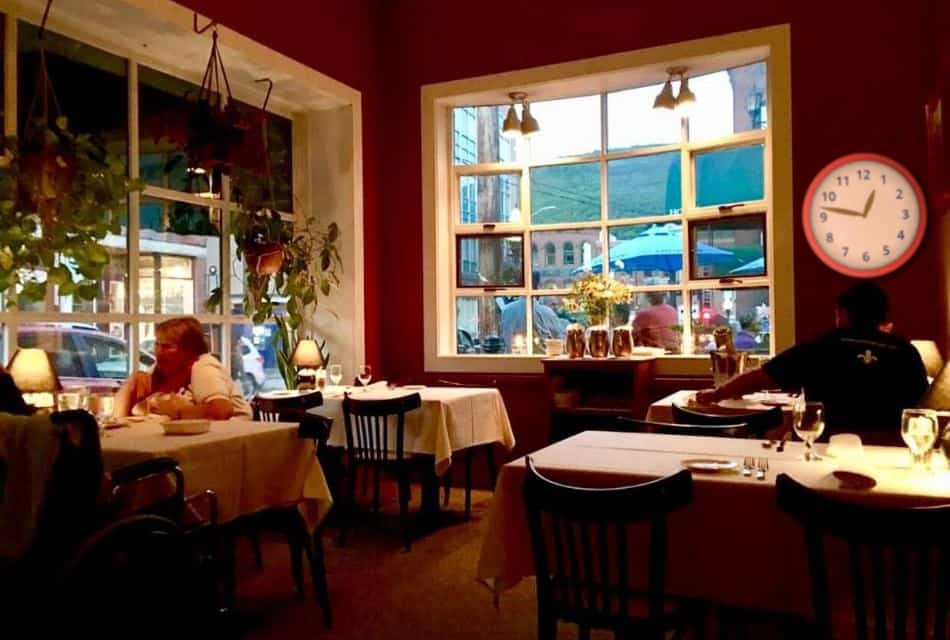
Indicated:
12 h 47 min
